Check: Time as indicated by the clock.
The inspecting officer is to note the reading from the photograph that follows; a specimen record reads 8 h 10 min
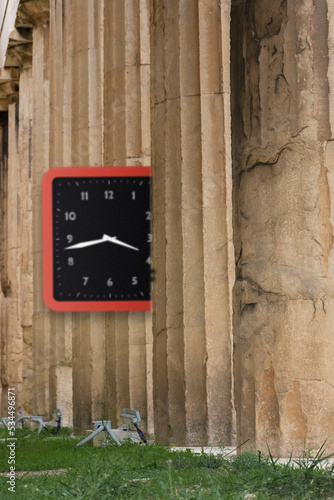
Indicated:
3 h 43 min
